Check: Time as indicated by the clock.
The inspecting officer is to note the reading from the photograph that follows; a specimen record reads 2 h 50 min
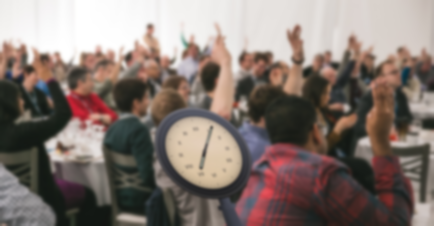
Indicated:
7 h 06 min
